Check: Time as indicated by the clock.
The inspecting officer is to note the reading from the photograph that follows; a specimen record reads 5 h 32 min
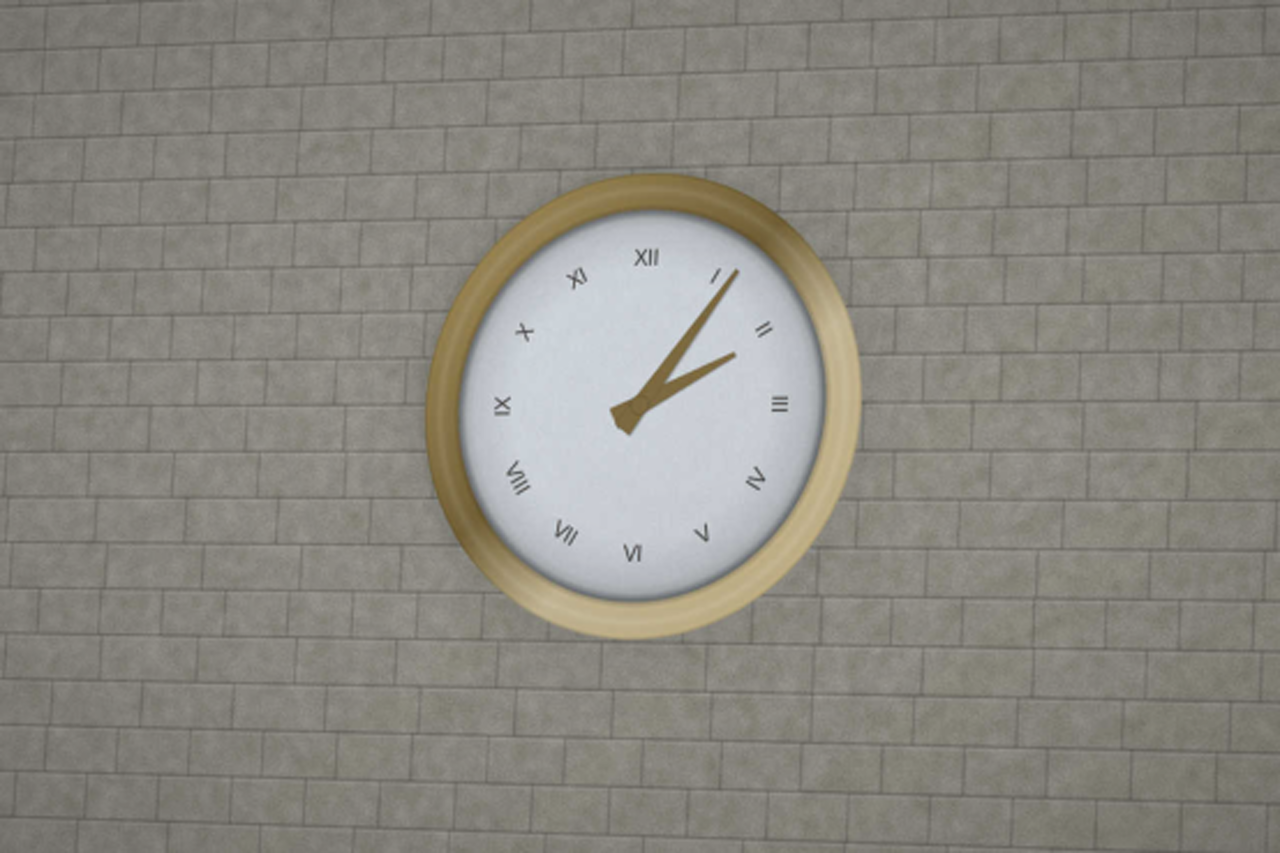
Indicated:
2 h 06 min
